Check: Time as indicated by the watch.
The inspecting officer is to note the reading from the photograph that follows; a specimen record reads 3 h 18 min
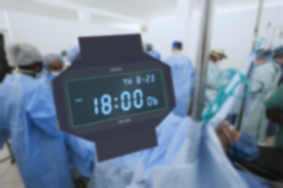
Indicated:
18 h 00 min
